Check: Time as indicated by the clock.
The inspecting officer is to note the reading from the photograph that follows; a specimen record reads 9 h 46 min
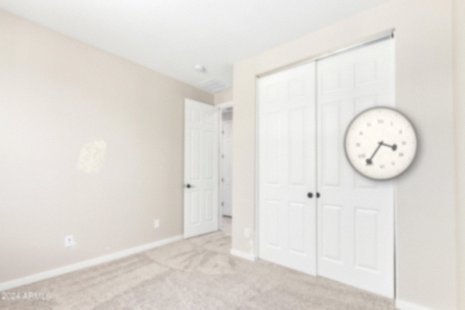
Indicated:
3 h 36 min
